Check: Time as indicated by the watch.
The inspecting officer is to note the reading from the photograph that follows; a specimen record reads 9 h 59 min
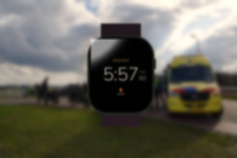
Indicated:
5 h 57 min
